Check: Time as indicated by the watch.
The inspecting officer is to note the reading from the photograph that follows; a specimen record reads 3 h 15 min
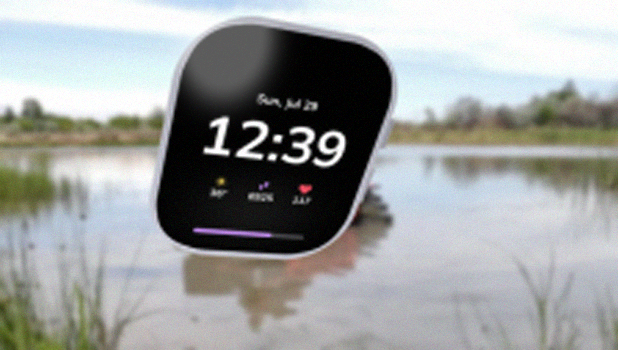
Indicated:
12 h 39 min
